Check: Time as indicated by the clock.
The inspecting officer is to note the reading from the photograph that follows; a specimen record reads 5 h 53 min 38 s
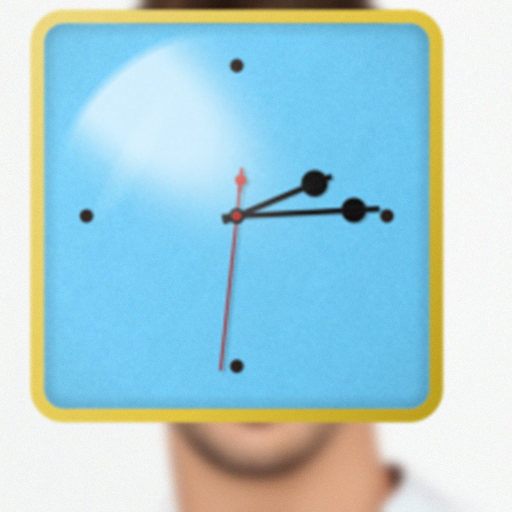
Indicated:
2 h 14 min 31 s
